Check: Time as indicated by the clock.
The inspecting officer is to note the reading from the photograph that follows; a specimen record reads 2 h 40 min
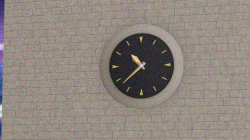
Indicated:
10 h 38 min
